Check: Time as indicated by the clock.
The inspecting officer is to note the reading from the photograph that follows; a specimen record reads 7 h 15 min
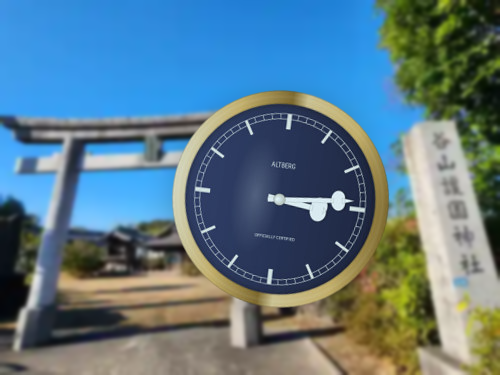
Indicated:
3 h 14 min
